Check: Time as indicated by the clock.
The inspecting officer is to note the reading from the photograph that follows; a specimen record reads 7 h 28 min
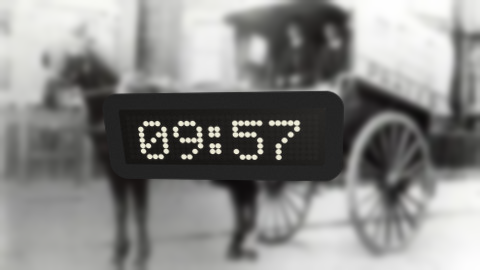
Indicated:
9 h 57 min
